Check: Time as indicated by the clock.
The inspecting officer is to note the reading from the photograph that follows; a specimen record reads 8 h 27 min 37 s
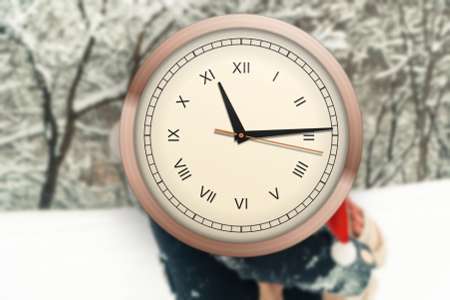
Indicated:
11 h 14 min 17 s
